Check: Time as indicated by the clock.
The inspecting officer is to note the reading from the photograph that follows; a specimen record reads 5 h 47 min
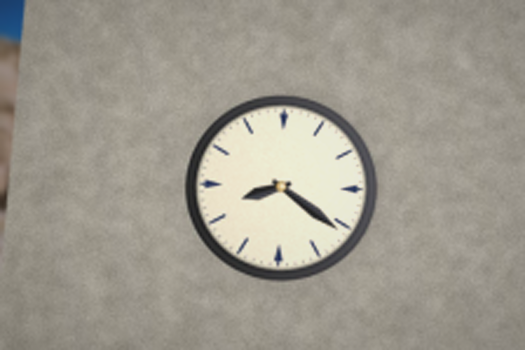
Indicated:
8 h 21 min
